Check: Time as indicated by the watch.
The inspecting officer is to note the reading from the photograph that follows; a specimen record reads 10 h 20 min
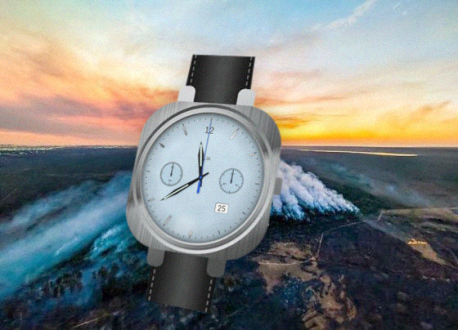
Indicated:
11 h 39 min
